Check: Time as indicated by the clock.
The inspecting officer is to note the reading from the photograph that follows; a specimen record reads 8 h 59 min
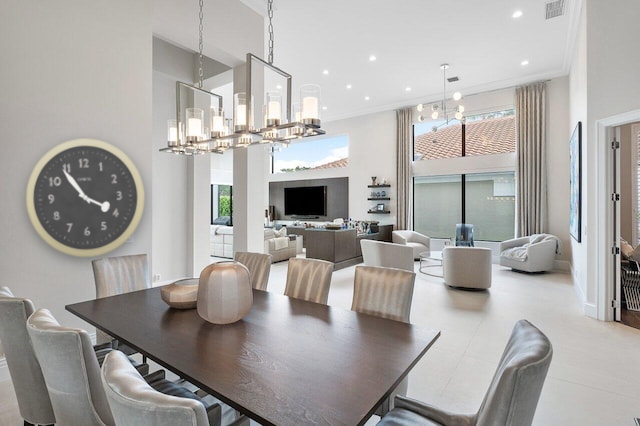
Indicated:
3 h 54 min
